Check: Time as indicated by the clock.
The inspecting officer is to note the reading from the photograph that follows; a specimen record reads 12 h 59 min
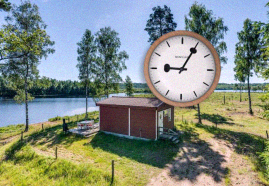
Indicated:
9 h 05 min
